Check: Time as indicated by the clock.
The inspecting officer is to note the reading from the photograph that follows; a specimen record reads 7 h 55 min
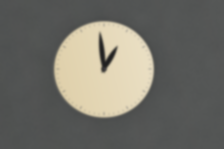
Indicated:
12 h 59 min
